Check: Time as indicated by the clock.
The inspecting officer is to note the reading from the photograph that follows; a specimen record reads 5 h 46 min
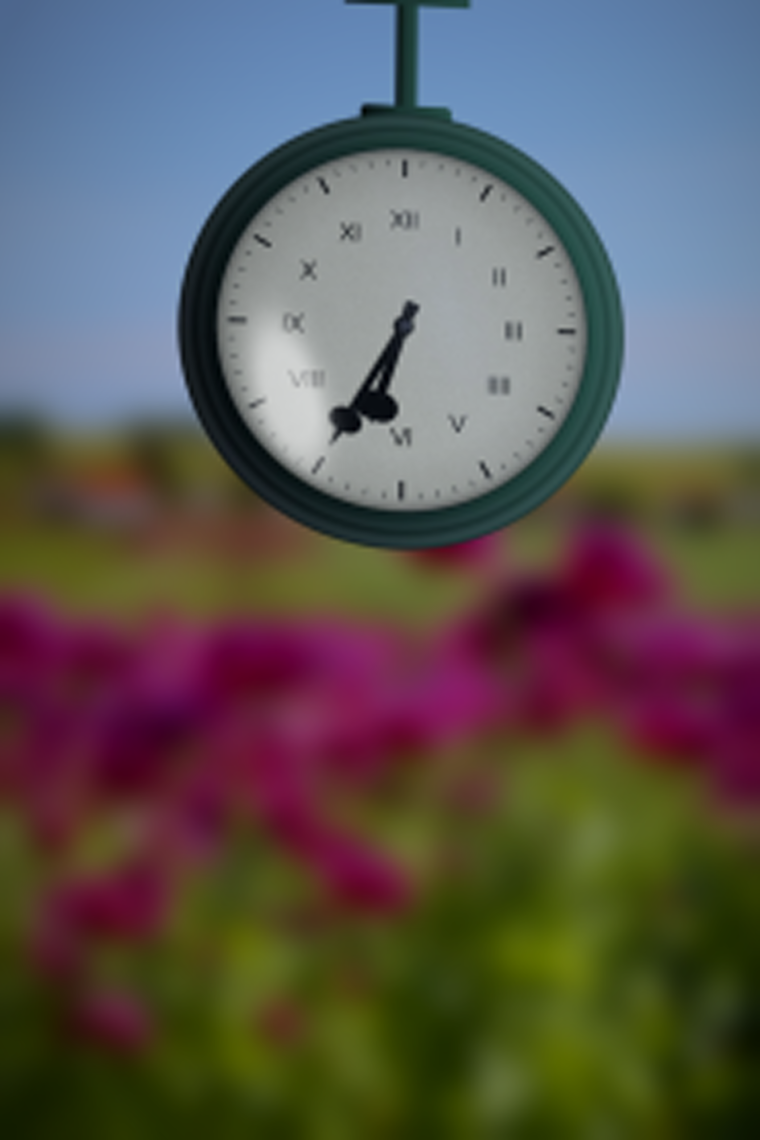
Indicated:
6 h 35 min
